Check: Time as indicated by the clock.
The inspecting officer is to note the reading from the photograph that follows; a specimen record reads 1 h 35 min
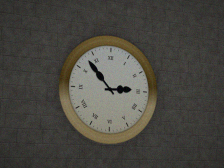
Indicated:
2 h 53 min
